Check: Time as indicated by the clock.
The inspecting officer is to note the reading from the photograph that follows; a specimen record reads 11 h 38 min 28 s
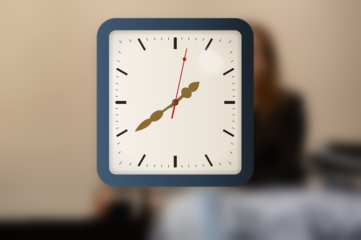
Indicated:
1 h 39 min 02 s
